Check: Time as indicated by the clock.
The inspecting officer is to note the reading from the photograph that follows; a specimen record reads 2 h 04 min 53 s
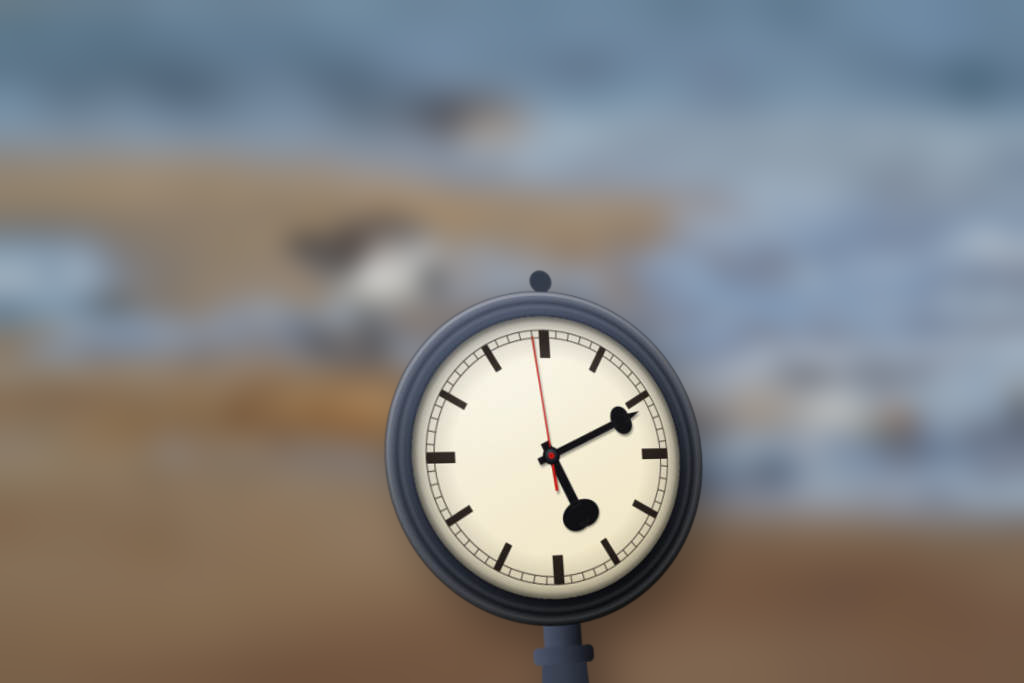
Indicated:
5 h 10 min 59 s
